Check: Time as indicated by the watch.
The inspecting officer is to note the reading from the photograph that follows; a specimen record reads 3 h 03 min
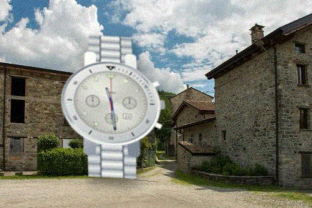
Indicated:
11 h 29 min
